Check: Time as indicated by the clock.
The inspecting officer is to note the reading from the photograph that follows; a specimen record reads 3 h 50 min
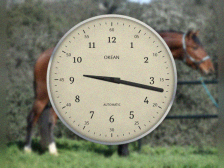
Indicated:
9 h 17 min
